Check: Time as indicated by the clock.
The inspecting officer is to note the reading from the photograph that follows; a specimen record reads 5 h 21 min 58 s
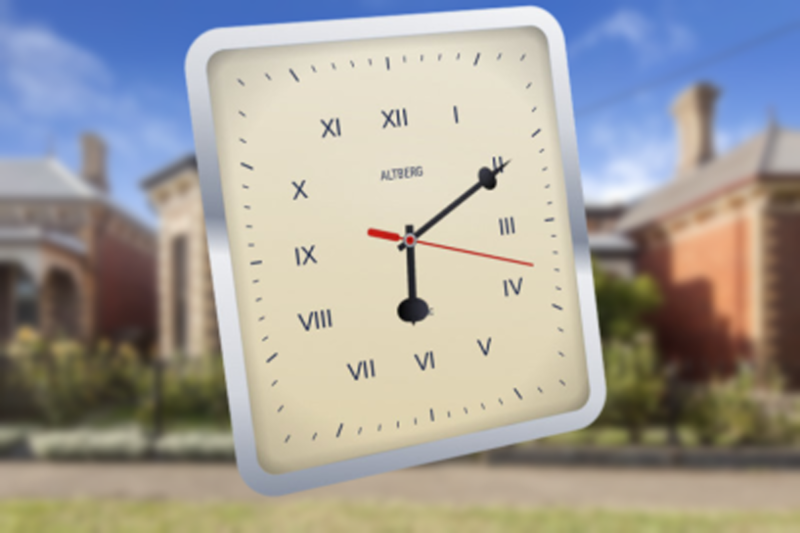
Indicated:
6 h 10 min 18 s
